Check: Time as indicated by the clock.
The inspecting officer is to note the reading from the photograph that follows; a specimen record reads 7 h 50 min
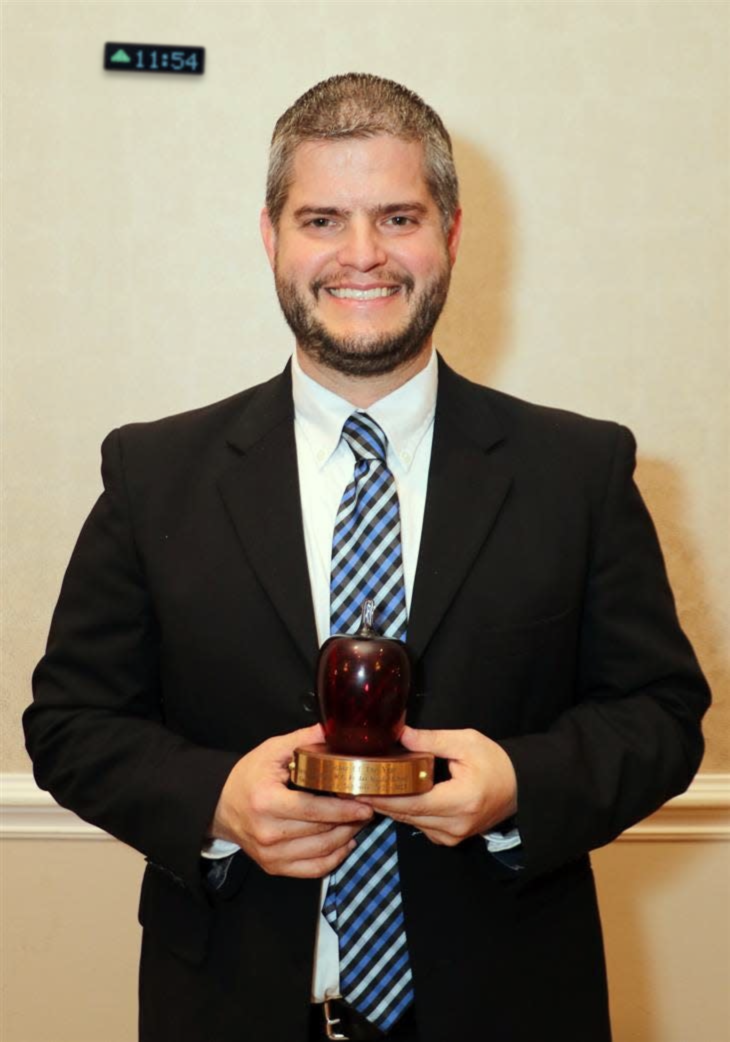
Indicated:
11 h 54 min
